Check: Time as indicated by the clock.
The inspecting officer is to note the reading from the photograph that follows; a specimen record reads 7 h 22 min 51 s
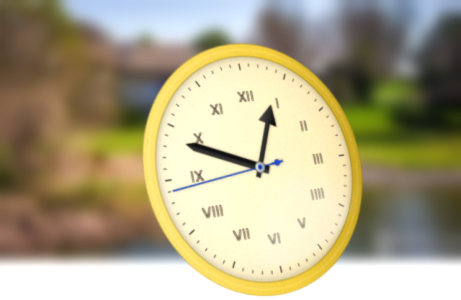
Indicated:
12 h 48 min 44 s
